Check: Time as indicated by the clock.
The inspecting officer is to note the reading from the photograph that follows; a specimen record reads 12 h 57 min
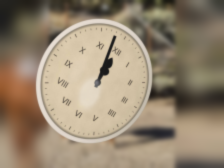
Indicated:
11 h 58 min
